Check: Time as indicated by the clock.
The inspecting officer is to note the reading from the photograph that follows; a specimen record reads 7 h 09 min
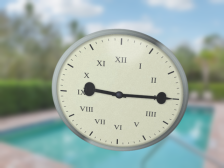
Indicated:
9 h 15 min
